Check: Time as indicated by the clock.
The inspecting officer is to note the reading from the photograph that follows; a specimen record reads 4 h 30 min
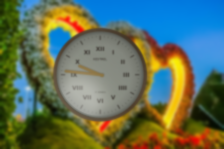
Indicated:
9 h 46 min
